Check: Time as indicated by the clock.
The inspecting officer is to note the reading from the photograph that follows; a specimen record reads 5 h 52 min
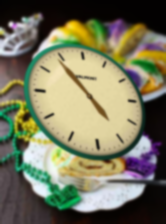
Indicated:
4 h 54 min
